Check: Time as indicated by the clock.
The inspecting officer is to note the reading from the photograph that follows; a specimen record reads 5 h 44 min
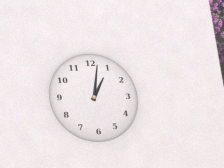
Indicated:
1 h 02 min
